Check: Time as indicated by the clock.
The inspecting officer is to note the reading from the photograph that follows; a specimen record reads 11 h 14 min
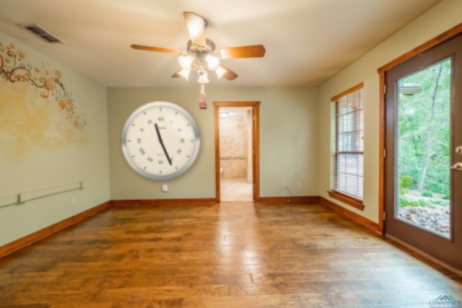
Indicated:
11 h 26 min
